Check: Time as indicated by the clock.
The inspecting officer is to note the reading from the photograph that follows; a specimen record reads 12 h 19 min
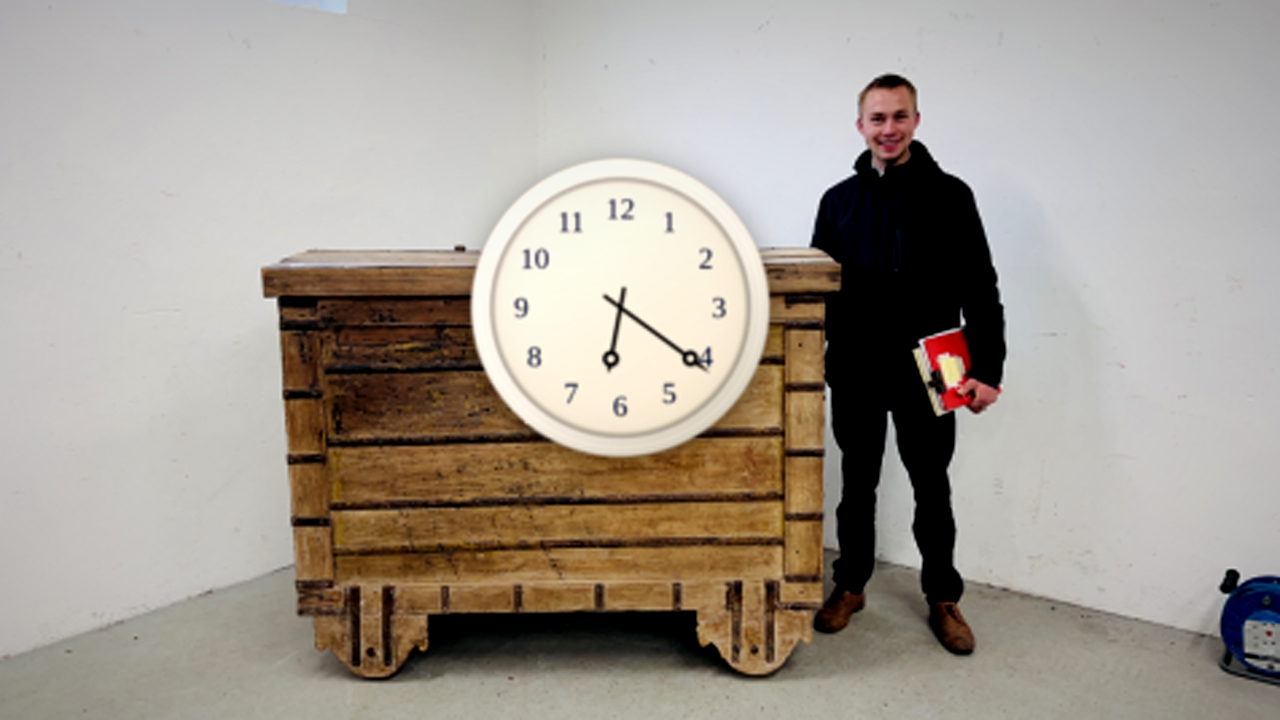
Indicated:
6 h 21 min
